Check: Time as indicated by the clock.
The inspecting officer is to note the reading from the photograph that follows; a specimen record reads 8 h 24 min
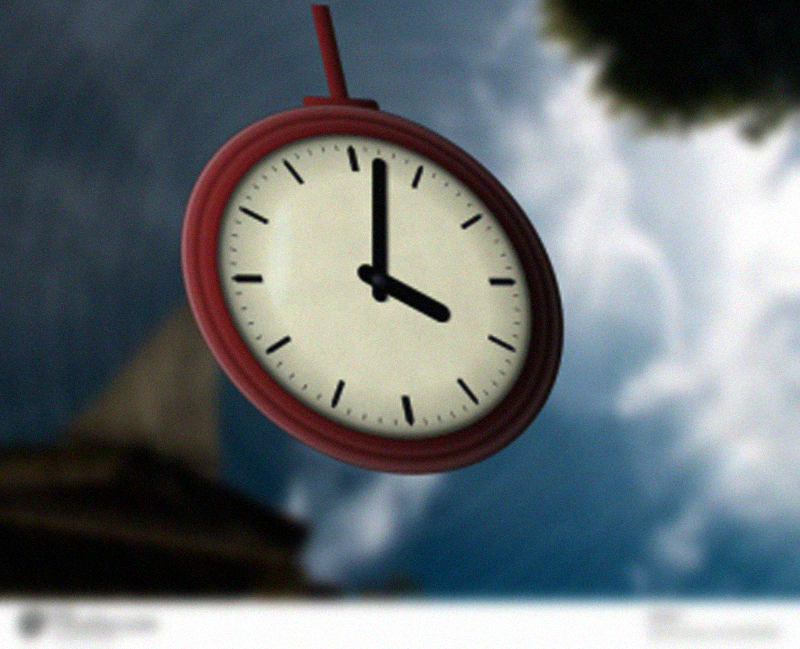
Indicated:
4 h 02 min
